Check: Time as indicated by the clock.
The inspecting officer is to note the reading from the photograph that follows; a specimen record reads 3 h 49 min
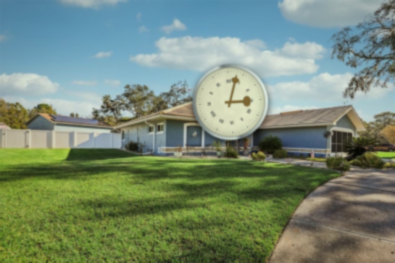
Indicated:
3 h 03 min
